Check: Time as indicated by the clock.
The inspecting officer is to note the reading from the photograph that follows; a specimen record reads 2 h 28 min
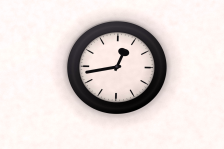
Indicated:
12 h 43 min
